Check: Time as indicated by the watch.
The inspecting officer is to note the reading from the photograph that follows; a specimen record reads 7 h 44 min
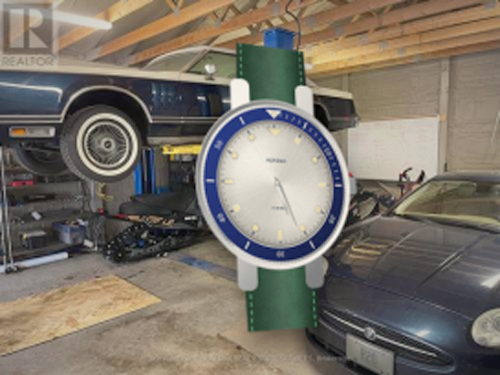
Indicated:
5 h 26 min
